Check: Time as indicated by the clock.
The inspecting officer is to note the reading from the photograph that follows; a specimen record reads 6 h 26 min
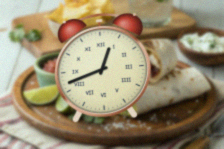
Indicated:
12 h 42 min
